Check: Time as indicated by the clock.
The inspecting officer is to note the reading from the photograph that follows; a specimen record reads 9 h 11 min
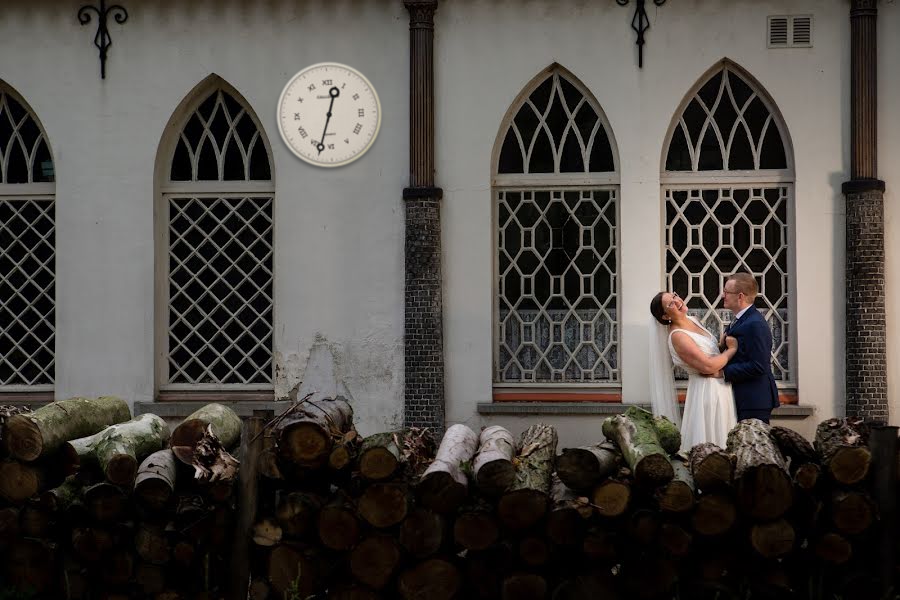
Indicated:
12 h 33 min
